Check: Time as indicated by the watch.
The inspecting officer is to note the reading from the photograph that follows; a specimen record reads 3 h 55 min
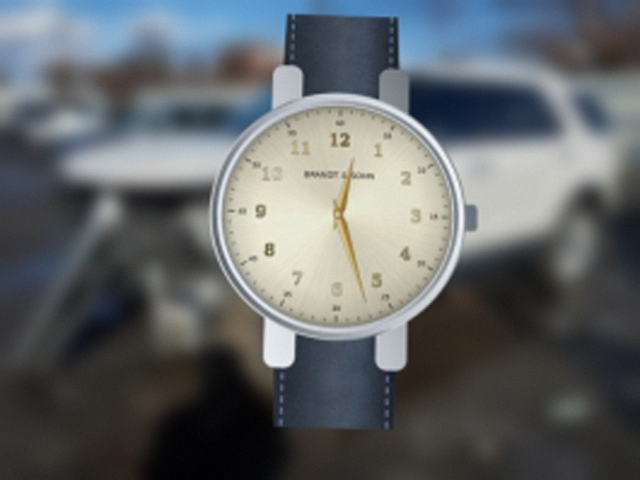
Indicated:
12 h 27 min
